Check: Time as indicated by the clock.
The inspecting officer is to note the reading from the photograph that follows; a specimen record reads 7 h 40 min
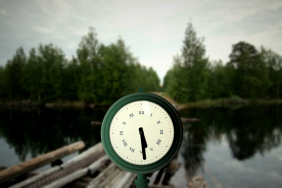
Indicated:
5 h 29 min
